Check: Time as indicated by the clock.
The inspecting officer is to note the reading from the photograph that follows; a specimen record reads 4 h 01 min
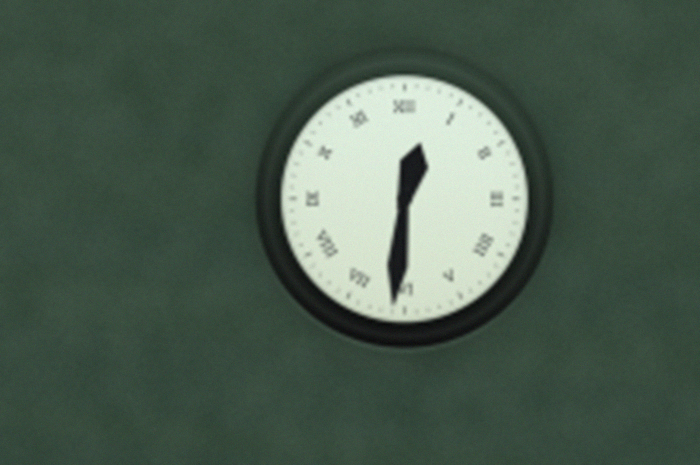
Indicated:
12 h 31 min
